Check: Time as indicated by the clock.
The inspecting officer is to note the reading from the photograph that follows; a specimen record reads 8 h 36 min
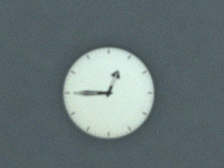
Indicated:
12 h 45 min
